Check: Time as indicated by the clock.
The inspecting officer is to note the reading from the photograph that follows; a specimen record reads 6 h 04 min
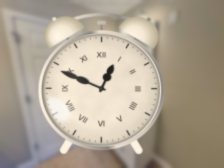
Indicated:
12 h 49 min
